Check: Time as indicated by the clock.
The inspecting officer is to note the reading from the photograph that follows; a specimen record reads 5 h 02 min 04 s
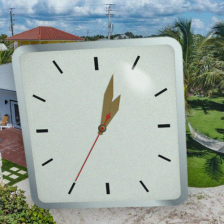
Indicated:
1 h 02 min 35 s
